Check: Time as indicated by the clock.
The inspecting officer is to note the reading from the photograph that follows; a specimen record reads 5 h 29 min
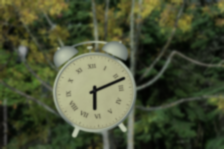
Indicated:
6 h 12 min
